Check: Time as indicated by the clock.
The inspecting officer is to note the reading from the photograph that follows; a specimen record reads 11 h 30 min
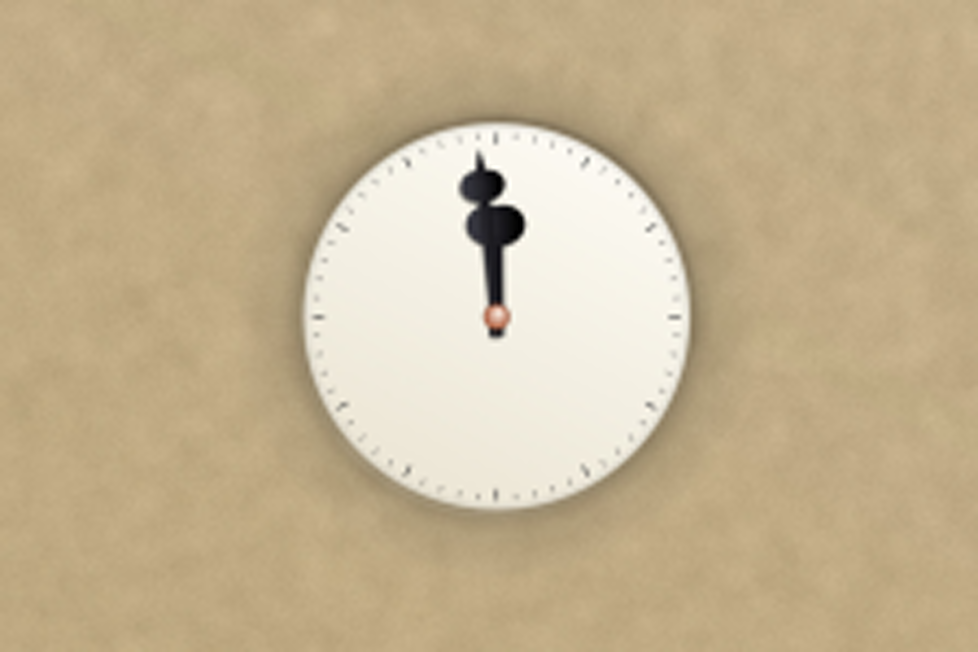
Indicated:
11 h 59 min
